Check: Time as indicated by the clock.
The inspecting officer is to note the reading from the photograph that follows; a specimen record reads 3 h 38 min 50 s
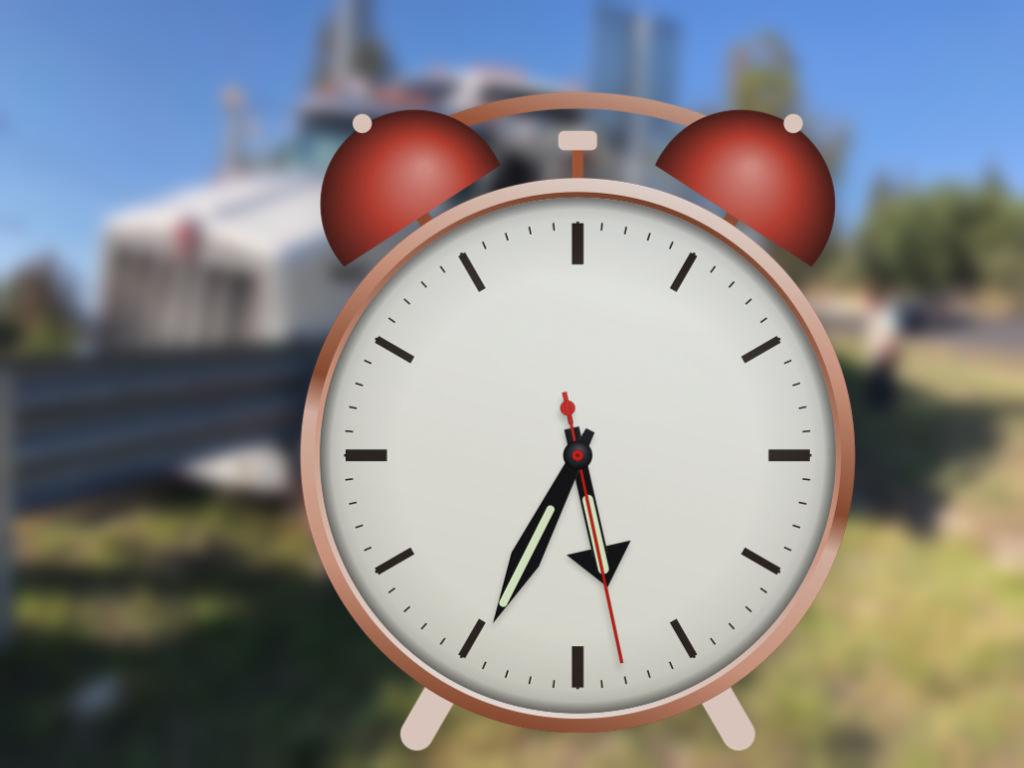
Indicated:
5 h 34 min 28 s
